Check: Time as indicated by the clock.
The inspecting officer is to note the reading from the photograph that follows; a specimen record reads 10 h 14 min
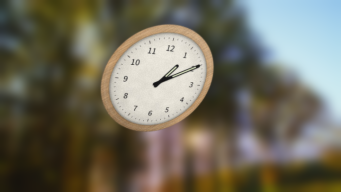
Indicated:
1 h 10 min
